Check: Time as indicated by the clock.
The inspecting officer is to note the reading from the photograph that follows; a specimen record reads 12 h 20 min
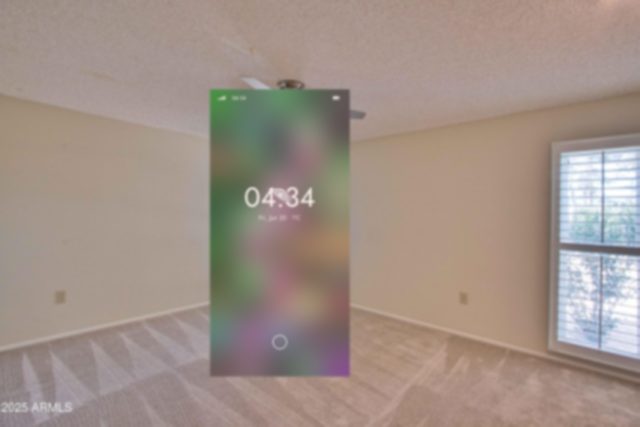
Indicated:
4 h 34 min
